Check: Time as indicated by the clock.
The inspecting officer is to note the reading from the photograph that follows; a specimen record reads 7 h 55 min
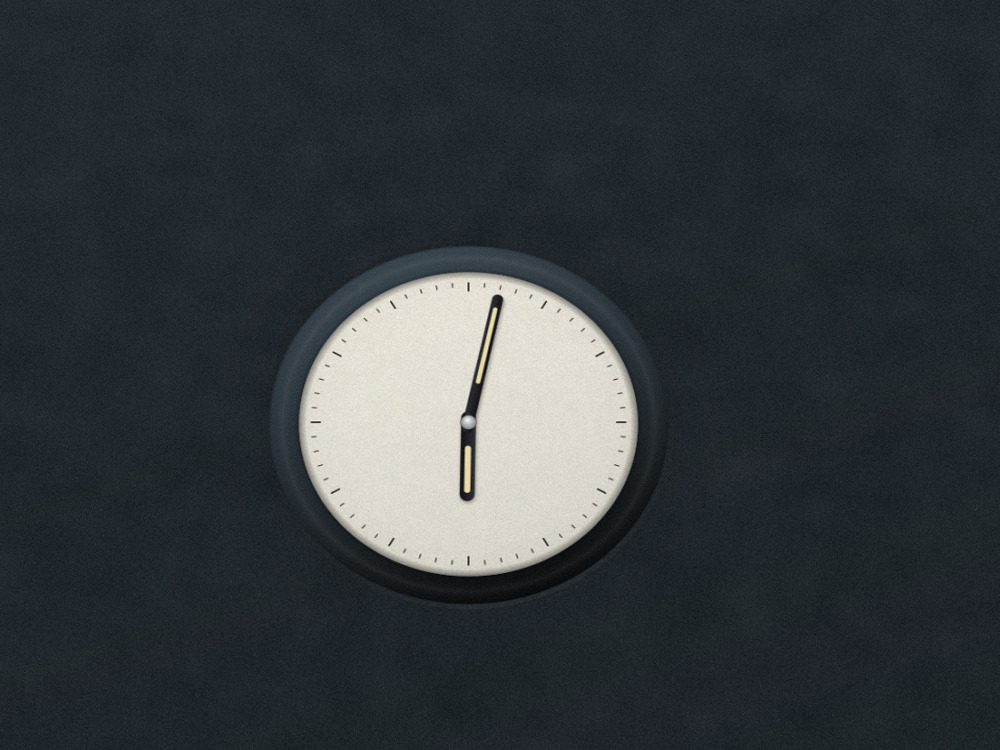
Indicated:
6 h 02 min
